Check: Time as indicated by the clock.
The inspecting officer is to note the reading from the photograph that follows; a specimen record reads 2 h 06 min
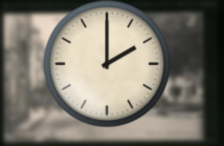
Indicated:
2 h 00 min
